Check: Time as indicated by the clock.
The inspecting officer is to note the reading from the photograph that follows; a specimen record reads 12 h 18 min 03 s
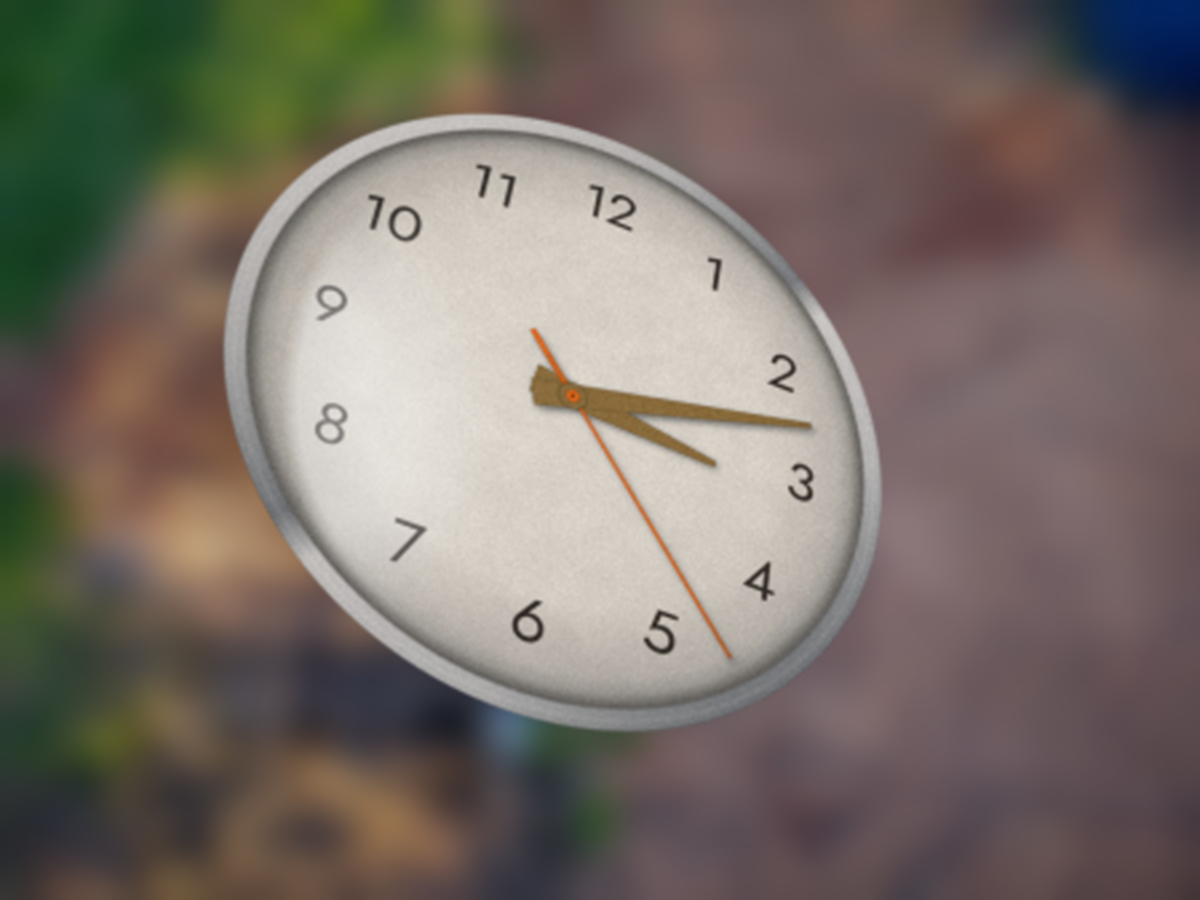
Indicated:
3 h 12 min 23 s
